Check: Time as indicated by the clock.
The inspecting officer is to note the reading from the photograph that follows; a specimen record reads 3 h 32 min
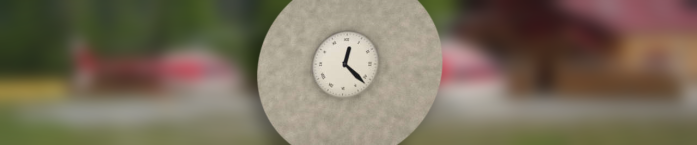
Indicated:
12 h 22 min
